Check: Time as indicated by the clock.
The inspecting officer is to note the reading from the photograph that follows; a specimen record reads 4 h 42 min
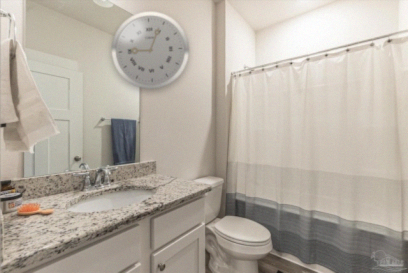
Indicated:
9 h 04 min
